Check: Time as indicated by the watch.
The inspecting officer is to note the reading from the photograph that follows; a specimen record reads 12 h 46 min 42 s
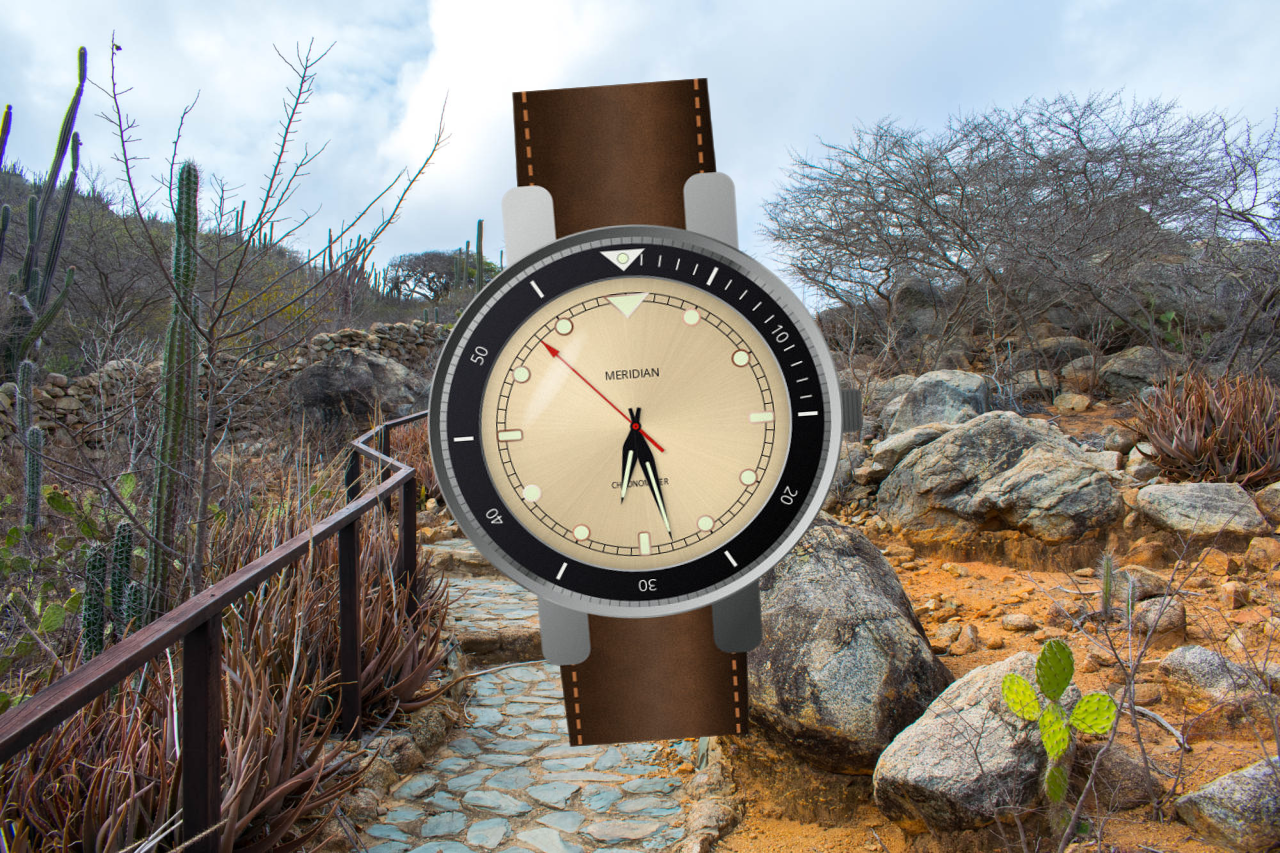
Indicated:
6 h 27 min 53 s
